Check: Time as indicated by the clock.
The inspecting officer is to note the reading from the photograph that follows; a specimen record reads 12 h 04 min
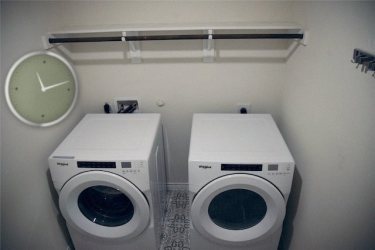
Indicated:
11 h 12 min
